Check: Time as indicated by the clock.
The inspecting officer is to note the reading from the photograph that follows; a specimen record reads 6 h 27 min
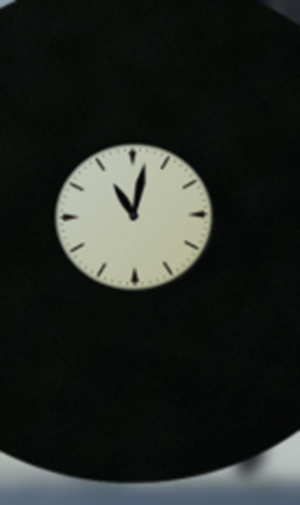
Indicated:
11 h 02 min
